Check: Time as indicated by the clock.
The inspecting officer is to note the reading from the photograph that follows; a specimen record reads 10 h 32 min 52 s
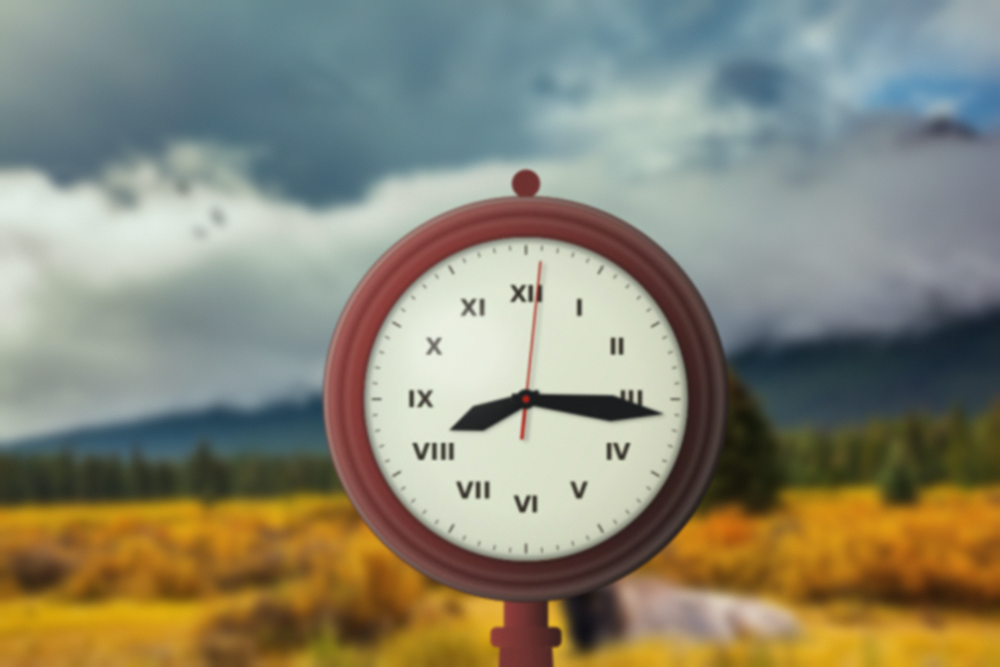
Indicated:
8 h 16 min 01 s
